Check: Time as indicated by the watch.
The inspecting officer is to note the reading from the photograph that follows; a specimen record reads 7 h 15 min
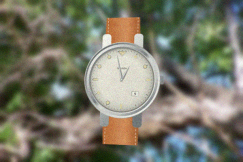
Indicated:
12 h 58 min
